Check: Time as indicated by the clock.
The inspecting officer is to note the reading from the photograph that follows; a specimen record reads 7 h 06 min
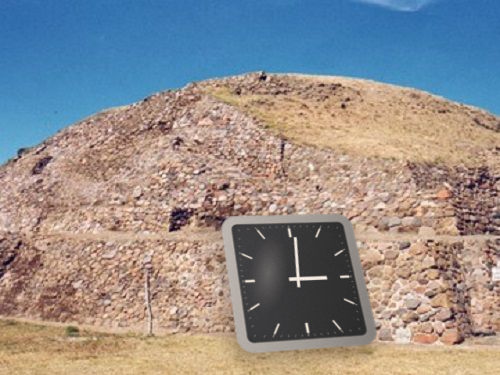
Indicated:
3 h 01 min
